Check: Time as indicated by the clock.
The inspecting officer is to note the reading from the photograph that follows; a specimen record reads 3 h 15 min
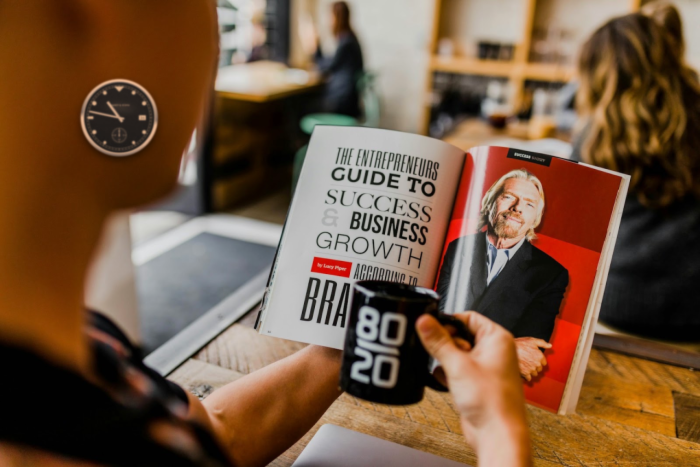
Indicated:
10 h 47 min
